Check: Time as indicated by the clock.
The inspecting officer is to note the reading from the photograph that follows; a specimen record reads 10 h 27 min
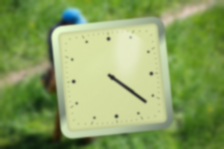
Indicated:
4 h 22 min
